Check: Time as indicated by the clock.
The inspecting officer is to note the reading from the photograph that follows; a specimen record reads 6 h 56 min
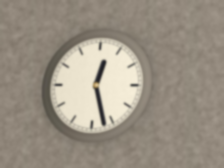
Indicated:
12 h 27 min
